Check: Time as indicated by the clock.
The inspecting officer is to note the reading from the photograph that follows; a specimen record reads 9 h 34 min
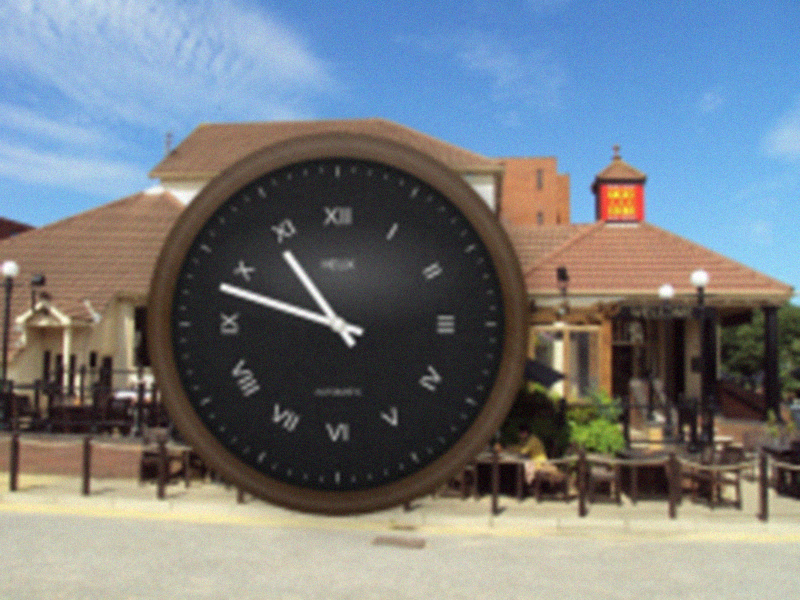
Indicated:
10 h 48 min
